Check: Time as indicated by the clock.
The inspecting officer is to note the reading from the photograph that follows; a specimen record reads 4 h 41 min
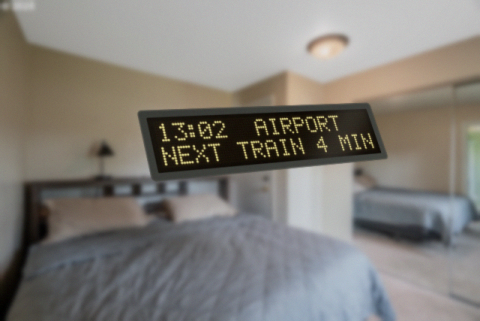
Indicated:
13 h 02 min
